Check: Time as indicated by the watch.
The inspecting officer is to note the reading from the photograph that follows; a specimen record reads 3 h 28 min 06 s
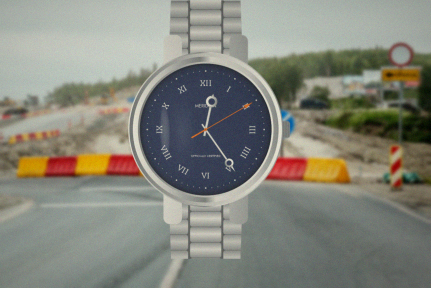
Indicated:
12 h 24 min 10 s
